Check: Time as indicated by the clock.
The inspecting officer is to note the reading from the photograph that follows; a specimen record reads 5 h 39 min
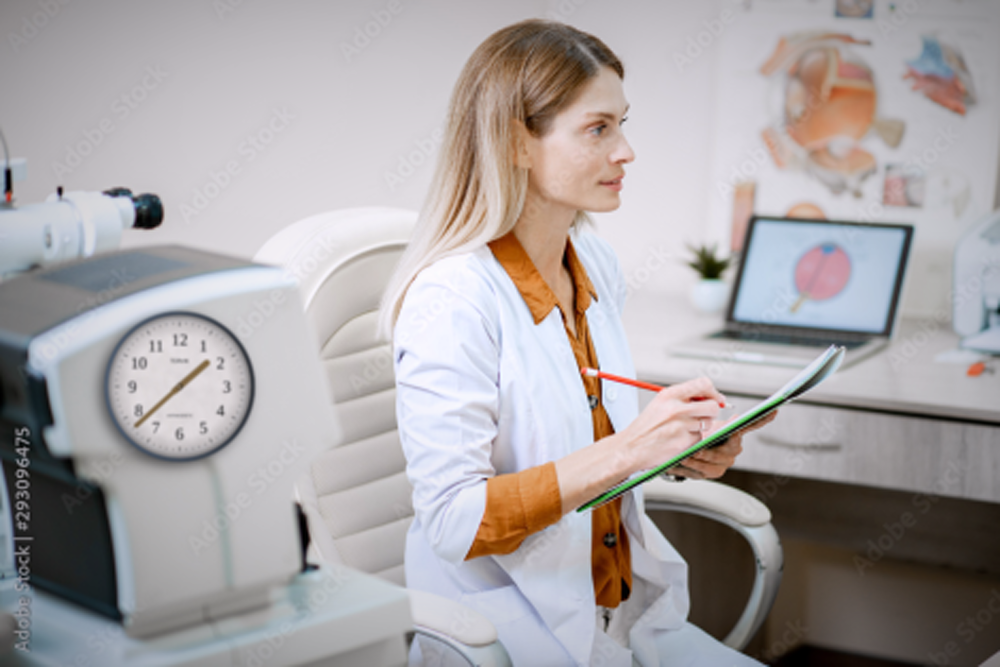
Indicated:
1 h 38 min
